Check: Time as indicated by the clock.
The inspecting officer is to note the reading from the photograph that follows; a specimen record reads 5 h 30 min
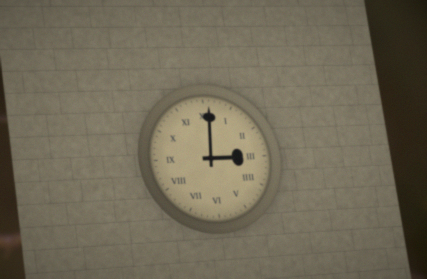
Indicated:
3 h 01 min
